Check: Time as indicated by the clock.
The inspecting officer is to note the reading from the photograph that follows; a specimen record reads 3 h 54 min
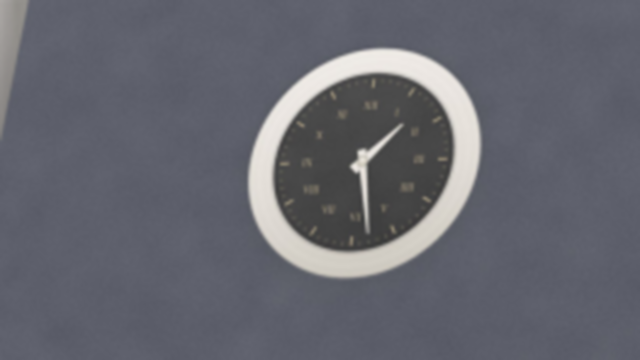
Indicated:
1 h 28 min
